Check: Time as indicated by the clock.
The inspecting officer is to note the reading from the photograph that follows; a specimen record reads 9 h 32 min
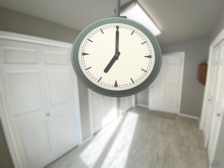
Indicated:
7 h 00 min
